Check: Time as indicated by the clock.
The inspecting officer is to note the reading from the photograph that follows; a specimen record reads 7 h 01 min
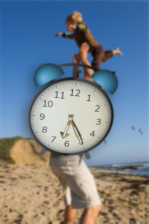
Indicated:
6 h 25 min
